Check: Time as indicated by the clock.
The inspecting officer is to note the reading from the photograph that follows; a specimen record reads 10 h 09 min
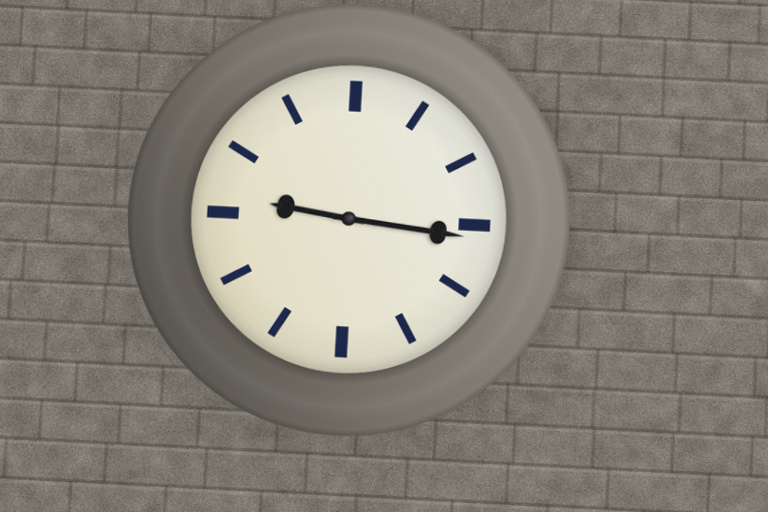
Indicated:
9 h 16 min
